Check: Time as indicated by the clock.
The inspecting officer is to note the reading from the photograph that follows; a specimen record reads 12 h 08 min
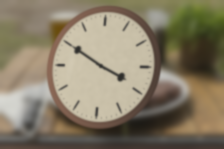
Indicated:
3 h 50 min
